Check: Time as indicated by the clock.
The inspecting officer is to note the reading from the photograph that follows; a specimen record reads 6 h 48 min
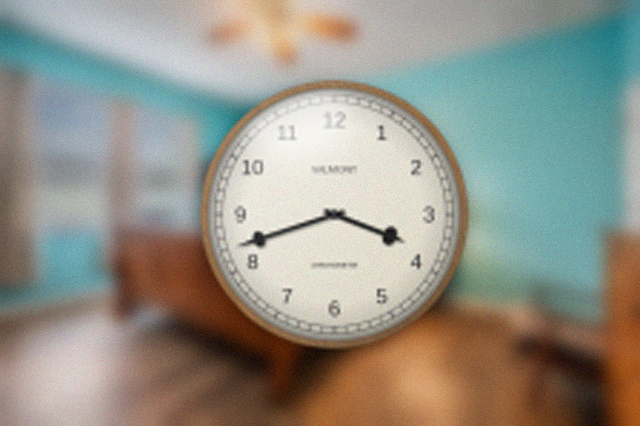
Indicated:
3 h 42 min
